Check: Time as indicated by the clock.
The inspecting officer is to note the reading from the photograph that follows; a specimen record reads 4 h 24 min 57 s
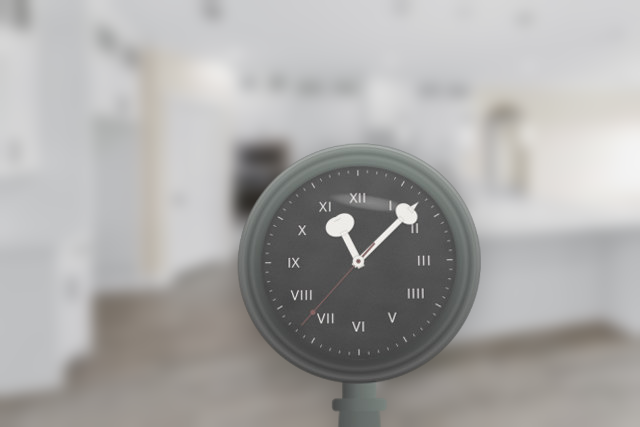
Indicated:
11 h 07 min 37 s
